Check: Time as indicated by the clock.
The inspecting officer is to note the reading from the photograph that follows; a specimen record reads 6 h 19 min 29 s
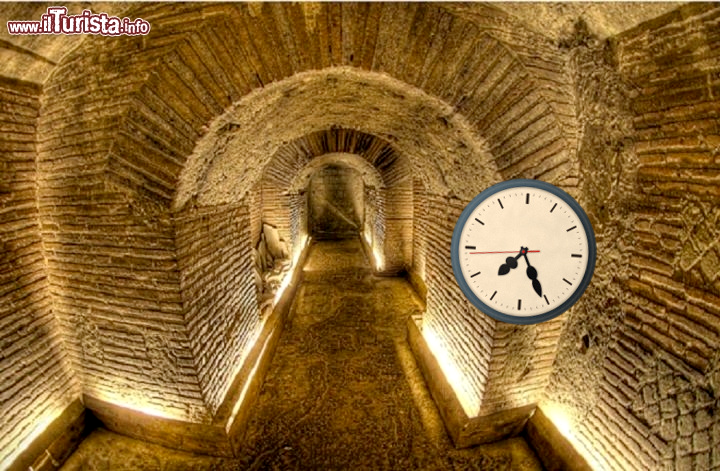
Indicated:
7 h 25 min 44 s
